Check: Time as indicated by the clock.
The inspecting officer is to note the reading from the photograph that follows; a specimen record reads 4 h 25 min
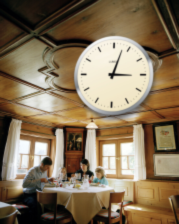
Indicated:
3 h 03 min
